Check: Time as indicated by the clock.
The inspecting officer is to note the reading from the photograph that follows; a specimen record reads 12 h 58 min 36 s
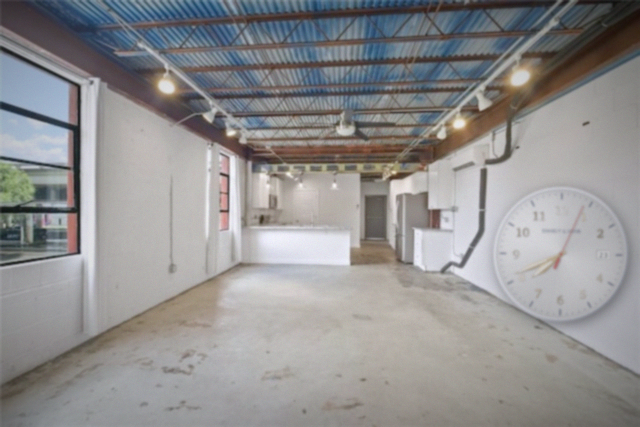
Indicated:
7 h 41 min 04 s
